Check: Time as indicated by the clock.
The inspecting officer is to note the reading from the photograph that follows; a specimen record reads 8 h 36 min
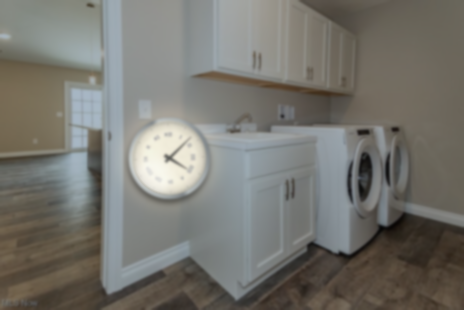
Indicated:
4 h 08 min
